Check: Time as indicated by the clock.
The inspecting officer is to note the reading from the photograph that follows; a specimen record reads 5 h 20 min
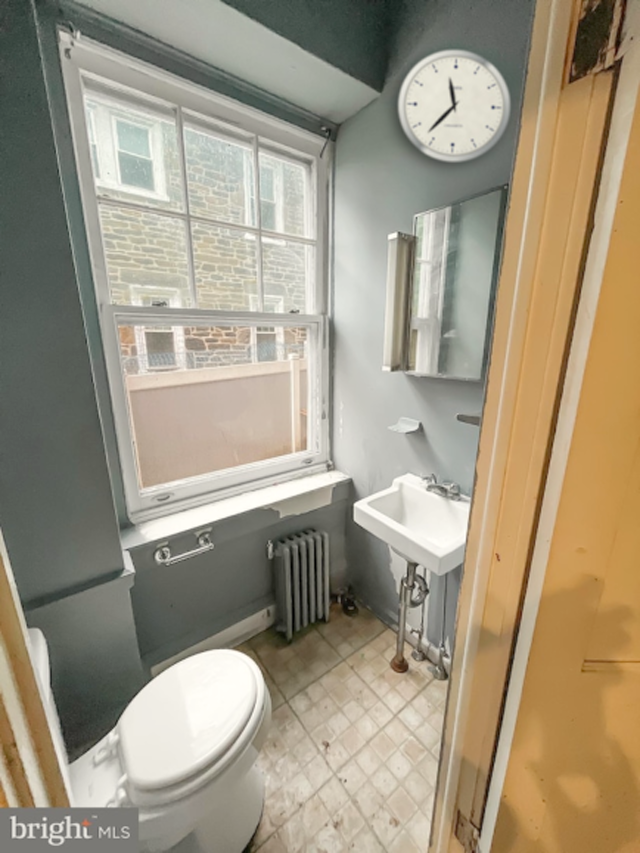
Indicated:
11 h 37 min
